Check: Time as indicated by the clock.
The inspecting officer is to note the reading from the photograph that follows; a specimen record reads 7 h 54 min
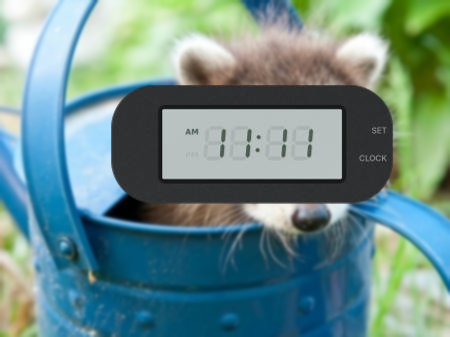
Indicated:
11 h 11 min
